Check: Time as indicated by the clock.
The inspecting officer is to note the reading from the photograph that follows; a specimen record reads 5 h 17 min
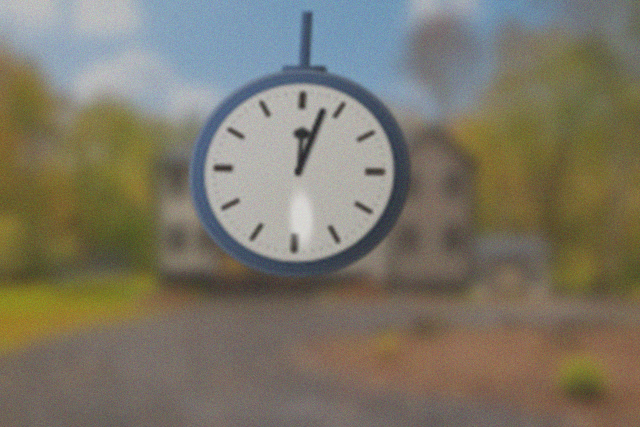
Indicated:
12 h 03 min
